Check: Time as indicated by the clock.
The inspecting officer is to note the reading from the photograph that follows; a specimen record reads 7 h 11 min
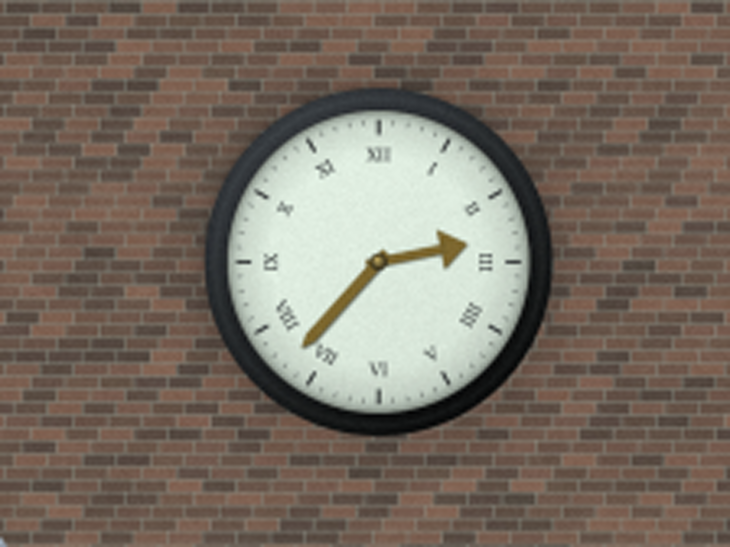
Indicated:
2 h 37 min
